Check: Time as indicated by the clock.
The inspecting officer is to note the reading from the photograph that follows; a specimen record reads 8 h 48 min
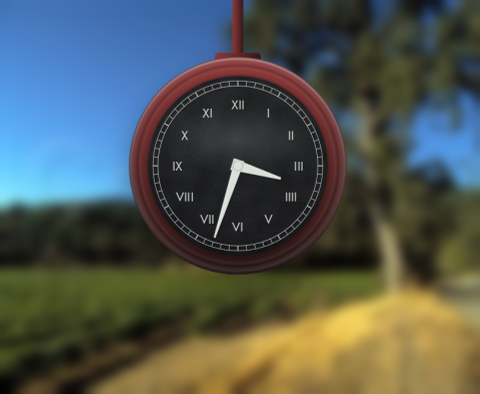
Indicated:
3 h 33 min
